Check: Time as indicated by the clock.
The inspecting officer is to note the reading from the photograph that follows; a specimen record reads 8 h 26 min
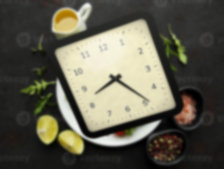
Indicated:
8 h 24 min
